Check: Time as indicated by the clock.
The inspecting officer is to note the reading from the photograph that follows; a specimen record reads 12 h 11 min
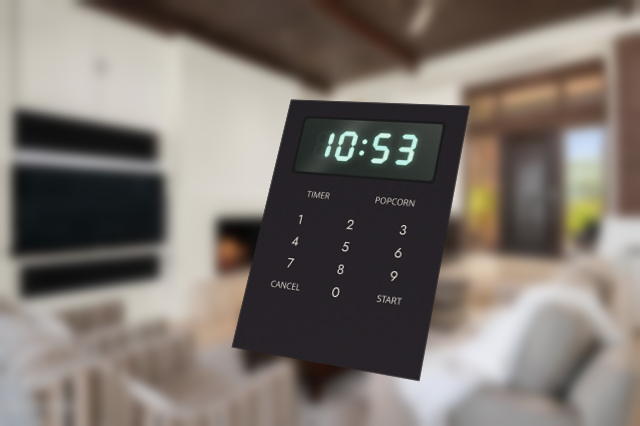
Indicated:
10 h 53 min
